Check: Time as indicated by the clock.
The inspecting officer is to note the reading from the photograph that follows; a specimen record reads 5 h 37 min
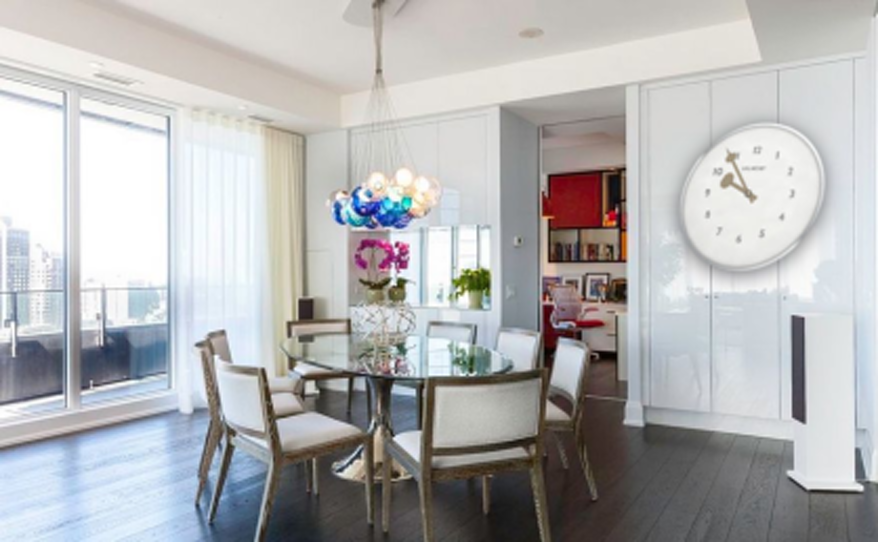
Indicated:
9 h 54 min
